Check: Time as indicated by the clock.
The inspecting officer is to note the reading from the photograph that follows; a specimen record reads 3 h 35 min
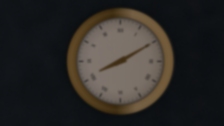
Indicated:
8 h 10 min
